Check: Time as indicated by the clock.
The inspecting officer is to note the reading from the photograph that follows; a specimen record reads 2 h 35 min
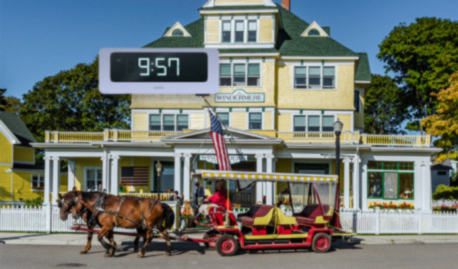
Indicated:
9 h 57 min
